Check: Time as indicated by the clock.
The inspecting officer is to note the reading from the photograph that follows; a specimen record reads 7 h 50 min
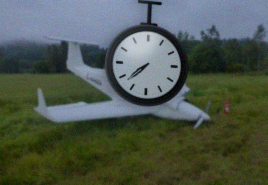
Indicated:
7 h 38 min
